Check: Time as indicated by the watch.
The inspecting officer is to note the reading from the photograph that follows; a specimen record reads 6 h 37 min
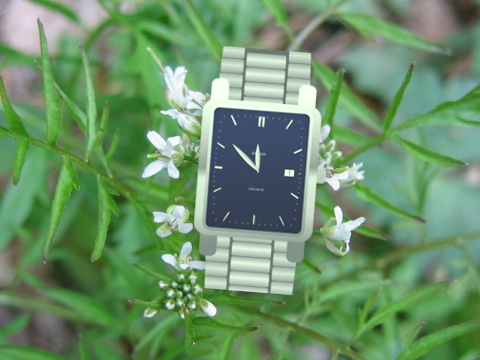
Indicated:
11 h 52 min
